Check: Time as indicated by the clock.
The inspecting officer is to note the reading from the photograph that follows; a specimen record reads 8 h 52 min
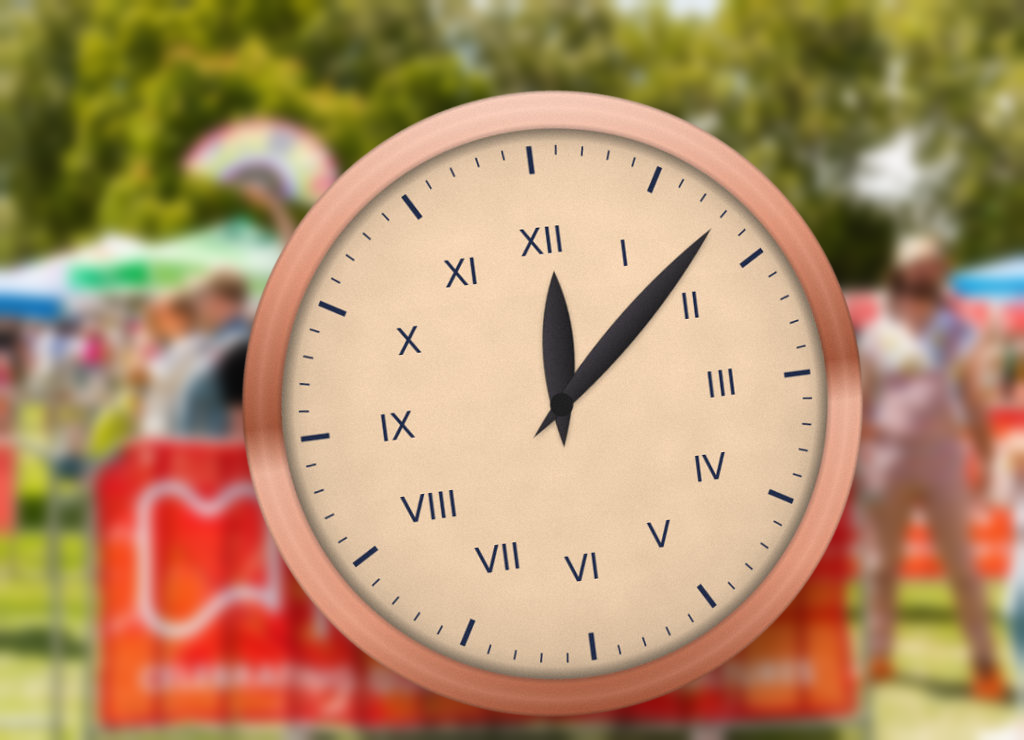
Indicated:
12 h 08 min
